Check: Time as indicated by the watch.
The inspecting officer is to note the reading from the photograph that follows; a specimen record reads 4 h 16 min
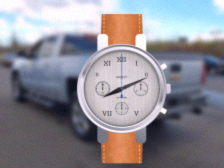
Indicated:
8 h 11 min
